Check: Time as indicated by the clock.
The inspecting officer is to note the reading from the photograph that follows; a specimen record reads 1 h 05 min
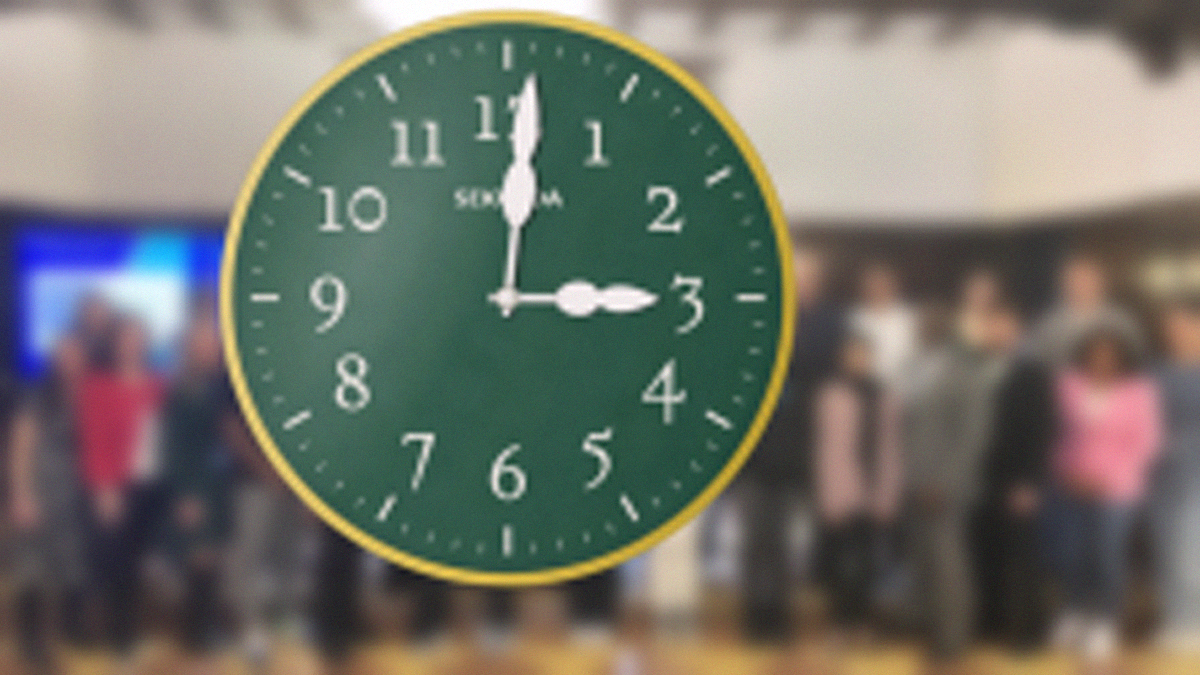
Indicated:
3 h 01 min
